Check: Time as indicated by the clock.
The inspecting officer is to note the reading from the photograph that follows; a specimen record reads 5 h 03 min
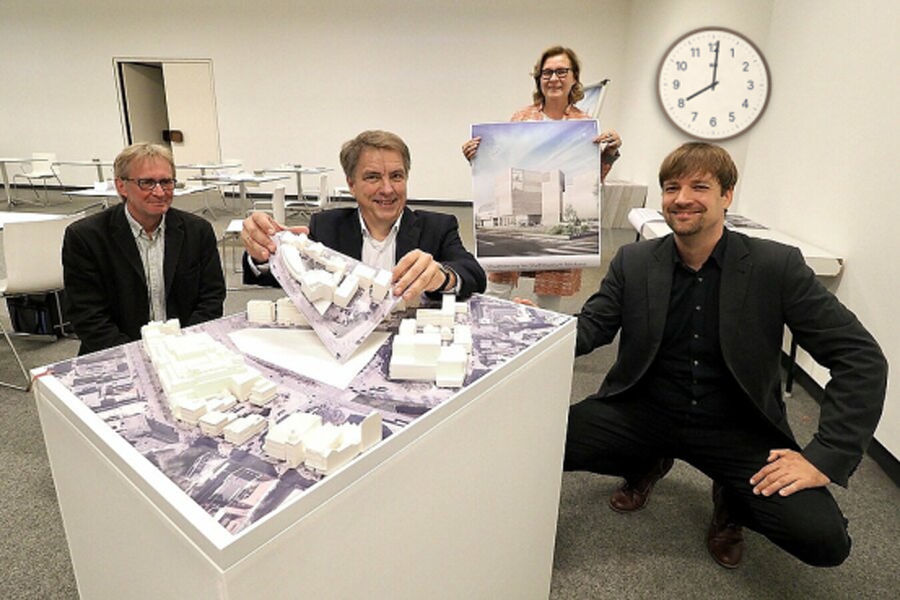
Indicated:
8 h 01 min
